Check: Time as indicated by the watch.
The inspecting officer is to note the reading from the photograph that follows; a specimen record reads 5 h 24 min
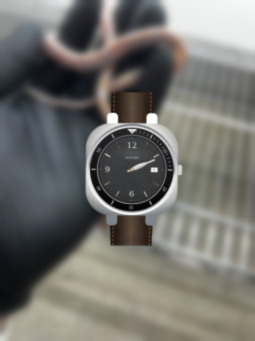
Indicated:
2 h 11 min
